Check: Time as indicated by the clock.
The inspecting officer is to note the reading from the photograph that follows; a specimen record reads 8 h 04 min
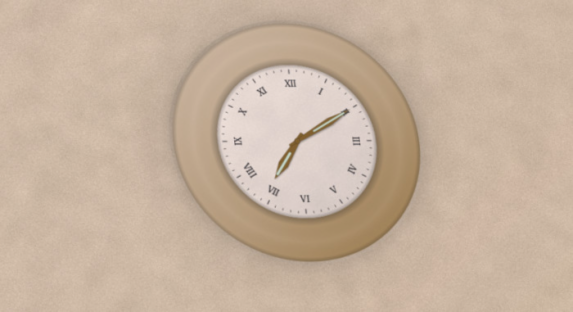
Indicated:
7 h 10 min
